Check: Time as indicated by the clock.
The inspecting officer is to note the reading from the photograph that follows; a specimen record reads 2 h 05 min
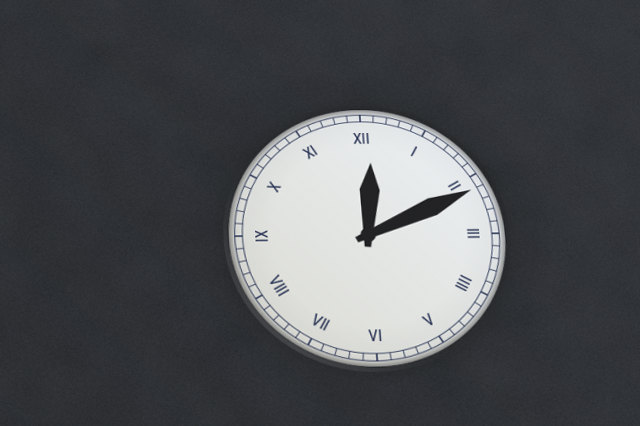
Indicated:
12 h 11 min
